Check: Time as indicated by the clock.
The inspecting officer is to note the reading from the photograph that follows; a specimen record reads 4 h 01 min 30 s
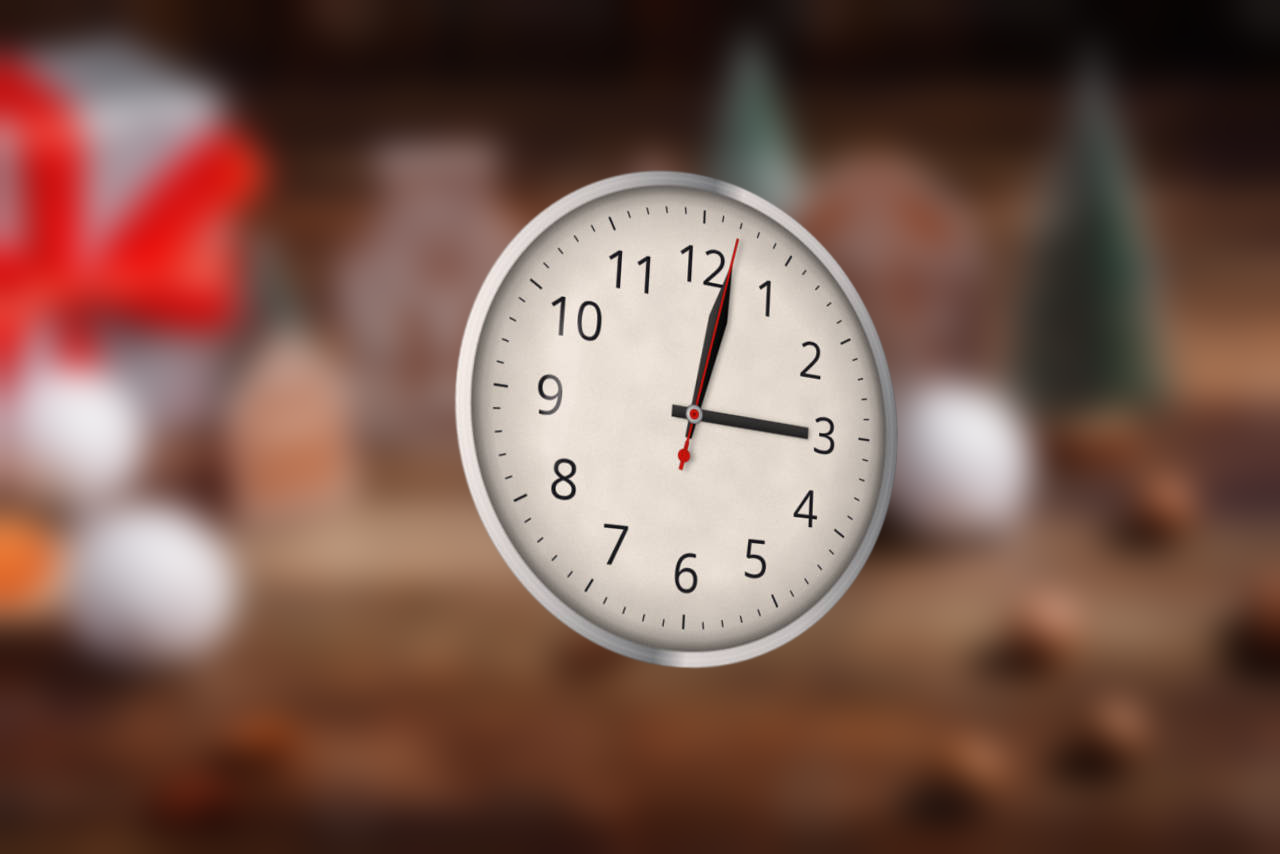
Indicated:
3 h 02 min 02 s
